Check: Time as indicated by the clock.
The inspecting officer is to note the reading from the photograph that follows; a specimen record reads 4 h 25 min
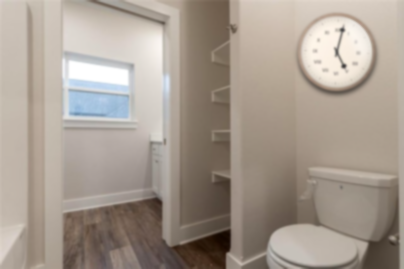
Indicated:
5 h 02 min
